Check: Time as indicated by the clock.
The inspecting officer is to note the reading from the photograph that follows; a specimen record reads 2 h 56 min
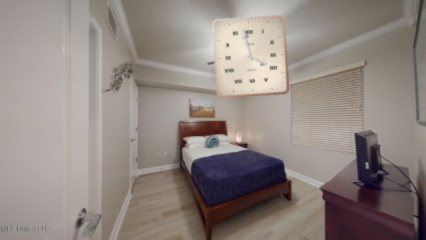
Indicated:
3 h 58 min
